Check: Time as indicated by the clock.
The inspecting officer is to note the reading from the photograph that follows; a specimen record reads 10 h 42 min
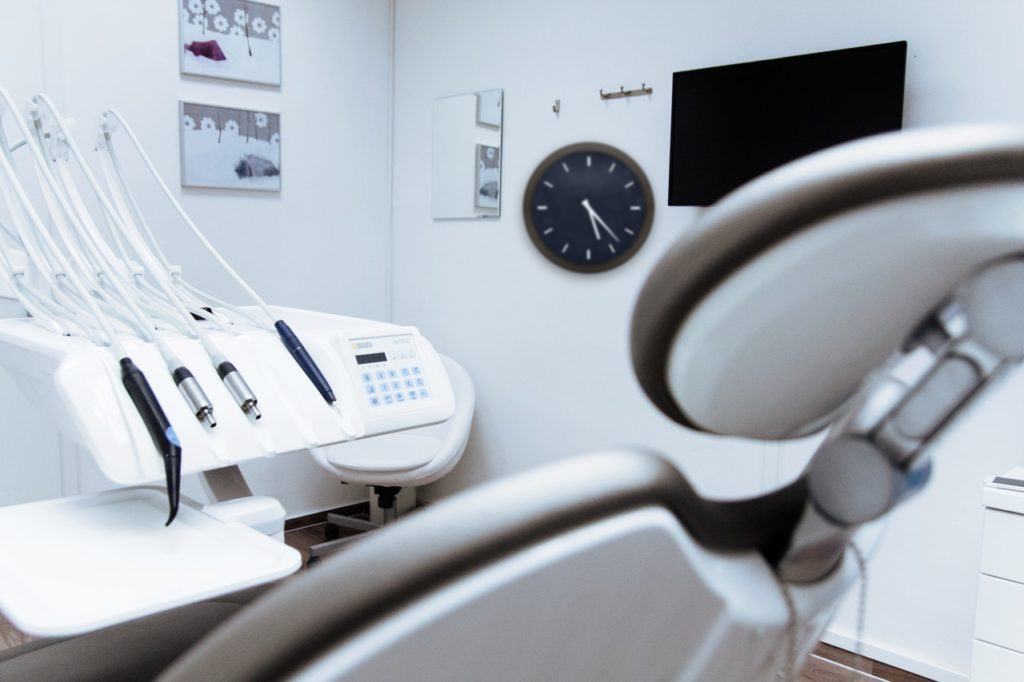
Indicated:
5 h 23 min
